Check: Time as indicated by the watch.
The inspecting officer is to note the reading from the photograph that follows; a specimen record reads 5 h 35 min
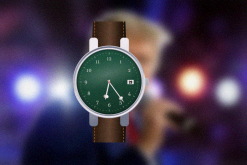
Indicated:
6 h 24 min
